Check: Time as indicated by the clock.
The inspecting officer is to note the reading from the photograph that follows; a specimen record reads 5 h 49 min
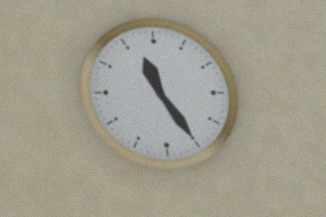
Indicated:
11 h 25 min
